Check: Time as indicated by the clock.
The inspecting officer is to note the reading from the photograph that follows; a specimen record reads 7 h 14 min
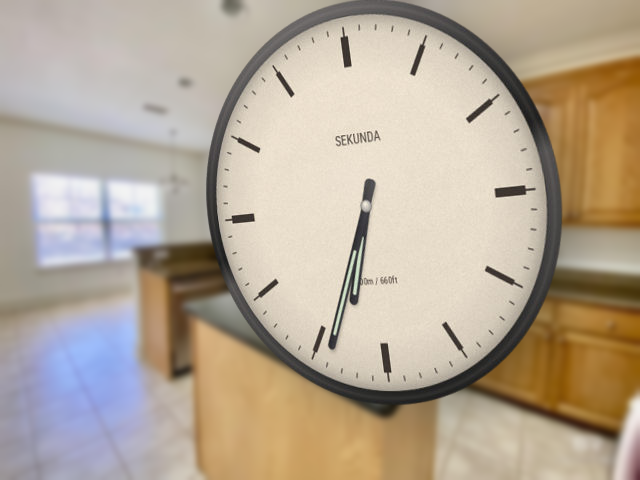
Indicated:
6 h 34 min
